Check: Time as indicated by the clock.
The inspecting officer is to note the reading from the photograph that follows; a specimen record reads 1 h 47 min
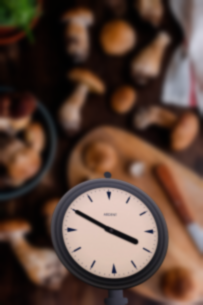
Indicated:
3 h 50 min
